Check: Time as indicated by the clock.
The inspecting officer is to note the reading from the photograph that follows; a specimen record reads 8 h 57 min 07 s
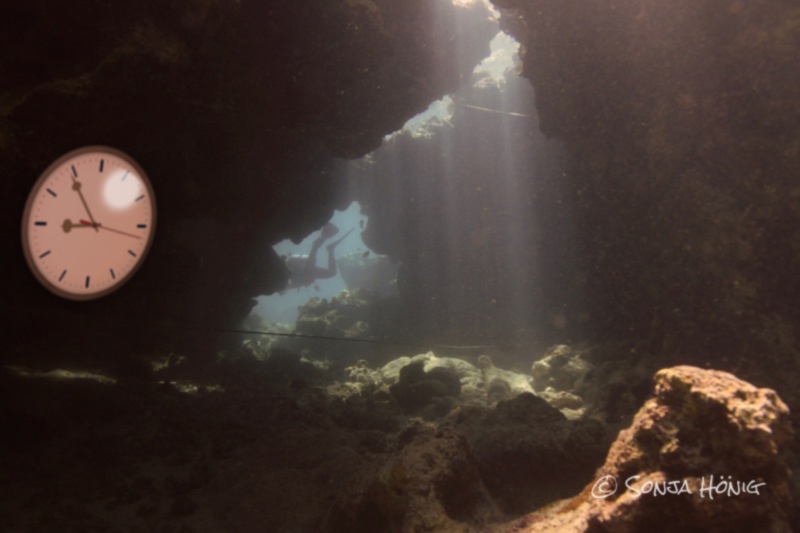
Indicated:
8 h 54 min 17 s
